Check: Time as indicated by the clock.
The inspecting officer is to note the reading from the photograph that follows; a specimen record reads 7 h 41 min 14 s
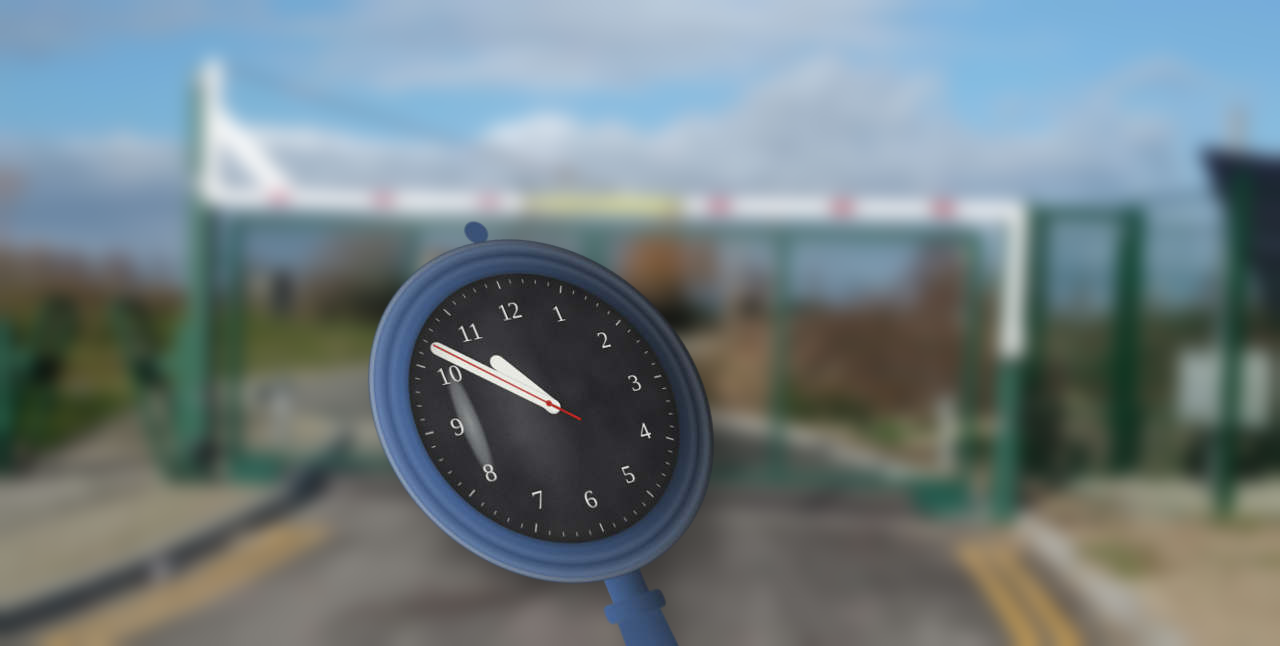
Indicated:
10 h 51 min 52 s
